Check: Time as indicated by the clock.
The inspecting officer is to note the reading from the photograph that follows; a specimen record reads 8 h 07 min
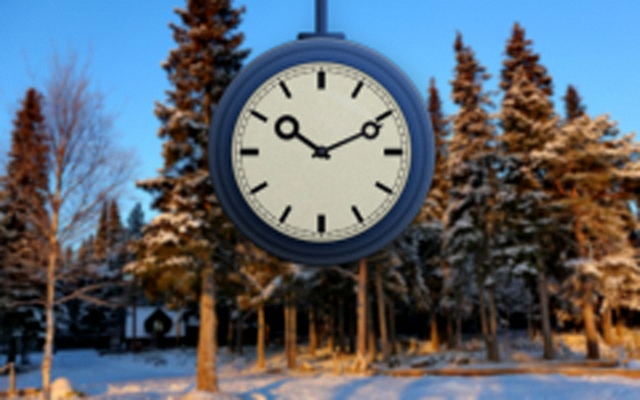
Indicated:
10 h 11 min
